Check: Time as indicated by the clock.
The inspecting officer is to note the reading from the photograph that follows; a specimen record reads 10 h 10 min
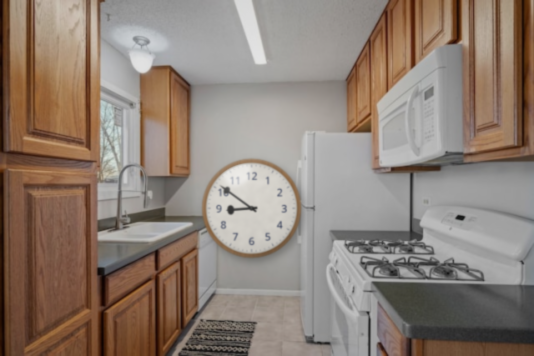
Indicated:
8 h 51 min
